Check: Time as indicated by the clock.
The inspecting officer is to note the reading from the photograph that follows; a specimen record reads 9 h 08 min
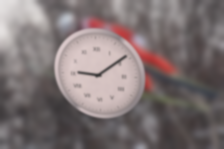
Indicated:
9 h 09 min
